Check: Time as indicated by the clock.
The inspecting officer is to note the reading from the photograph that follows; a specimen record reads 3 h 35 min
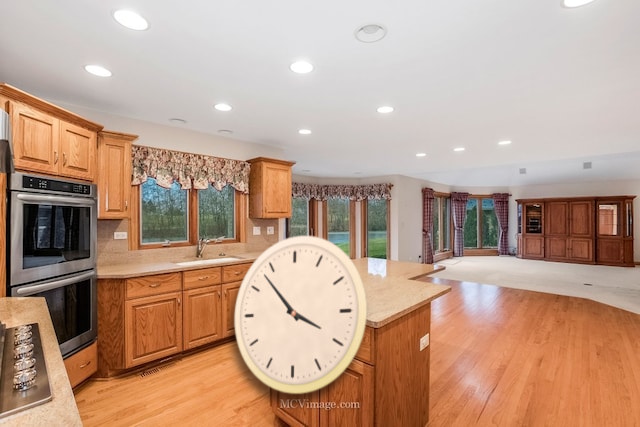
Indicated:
3 h 53 min
